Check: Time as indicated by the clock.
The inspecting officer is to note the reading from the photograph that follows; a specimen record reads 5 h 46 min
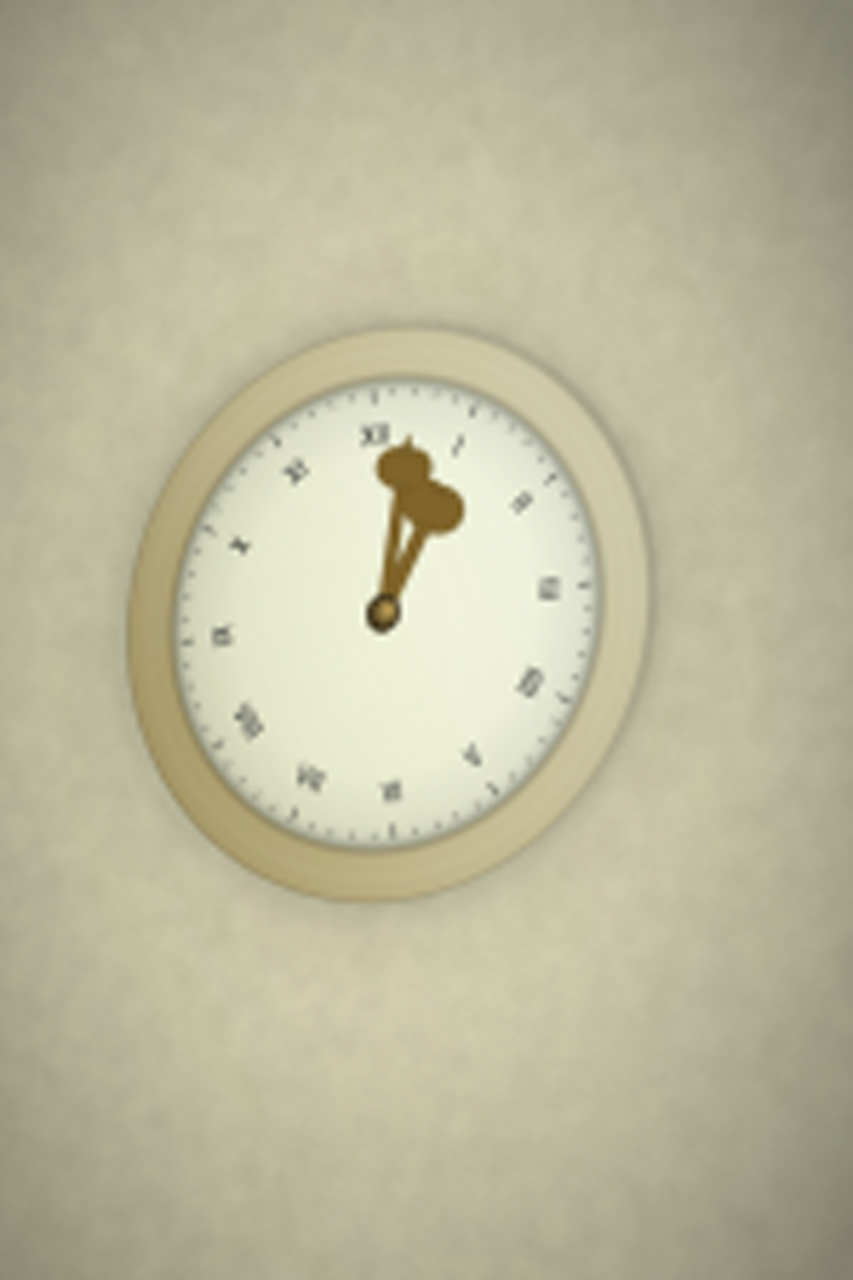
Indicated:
1 h 02 min
